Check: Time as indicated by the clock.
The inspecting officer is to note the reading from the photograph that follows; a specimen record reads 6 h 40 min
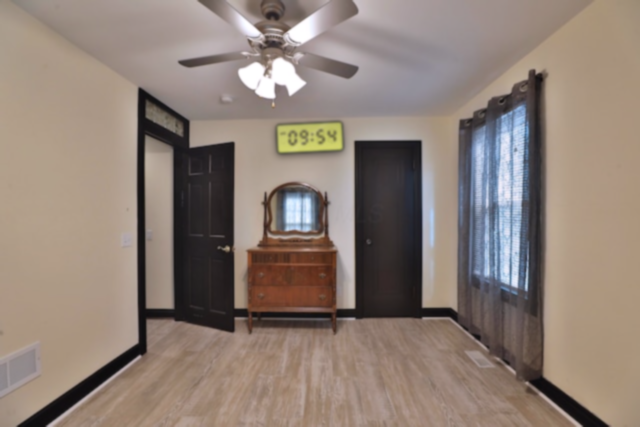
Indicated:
9 h 54 min
